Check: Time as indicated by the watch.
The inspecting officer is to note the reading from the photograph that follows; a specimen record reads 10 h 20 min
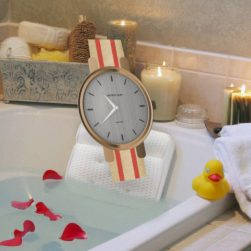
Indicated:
10 h 39 min
